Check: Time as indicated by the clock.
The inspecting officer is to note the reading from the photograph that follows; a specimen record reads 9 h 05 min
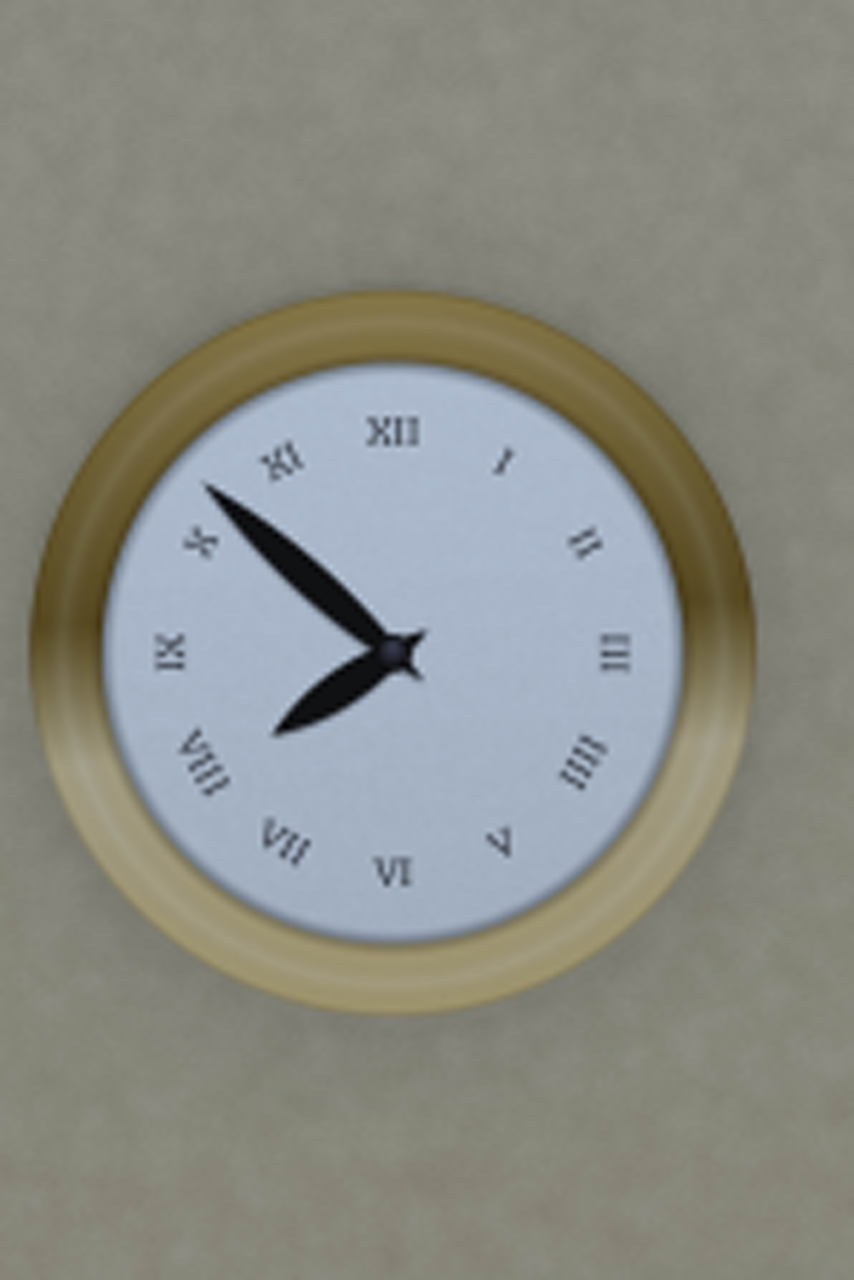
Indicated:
7 h 52 min
